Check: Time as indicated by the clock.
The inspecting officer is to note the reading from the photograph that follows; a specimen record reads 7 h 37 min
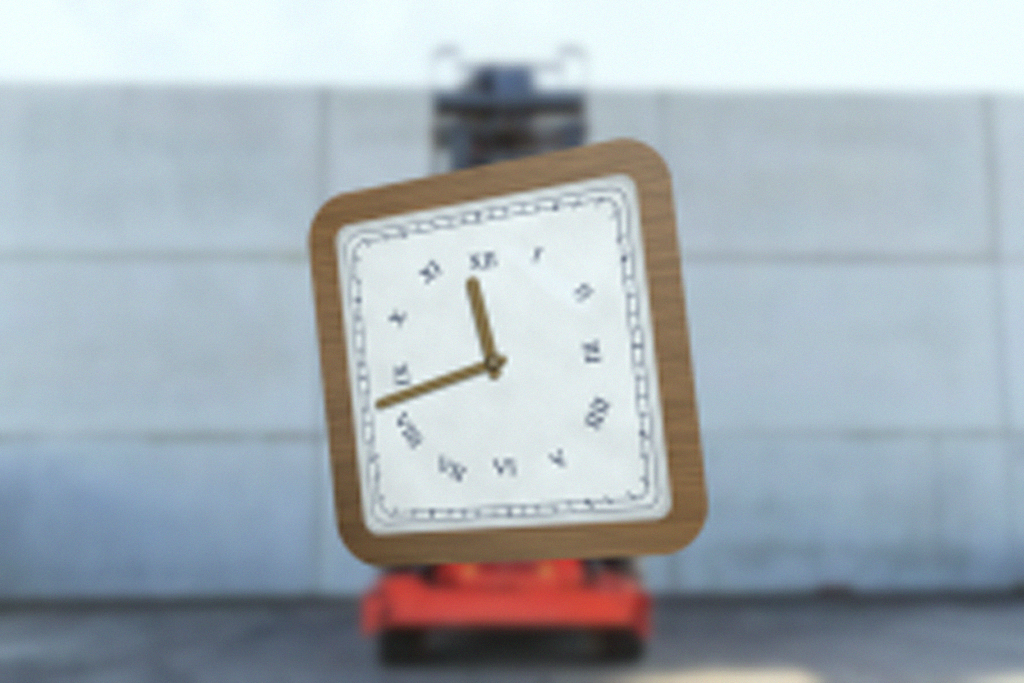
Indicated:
11 h 43 min
